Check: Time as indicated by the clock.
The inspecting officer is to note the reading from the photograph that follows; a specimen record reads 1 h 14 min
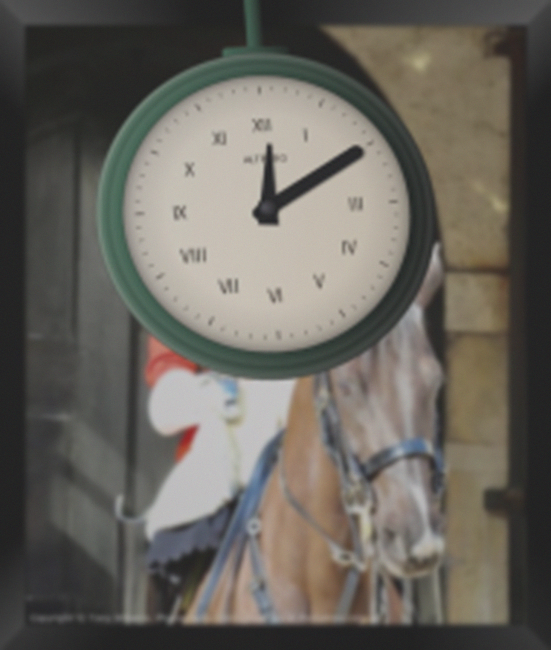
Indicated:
12 h 10 min
